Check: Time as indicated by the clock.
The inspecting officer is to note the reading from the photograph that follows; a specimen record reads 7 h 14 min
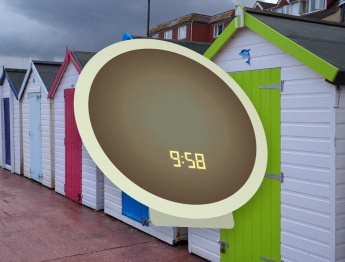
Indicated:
9 h 58 min
